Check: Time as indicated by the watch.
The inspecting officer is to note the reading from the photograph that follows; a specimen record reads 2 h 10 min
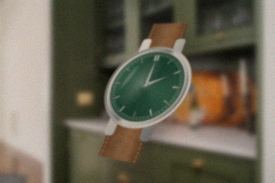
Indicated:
2 h 00 min
